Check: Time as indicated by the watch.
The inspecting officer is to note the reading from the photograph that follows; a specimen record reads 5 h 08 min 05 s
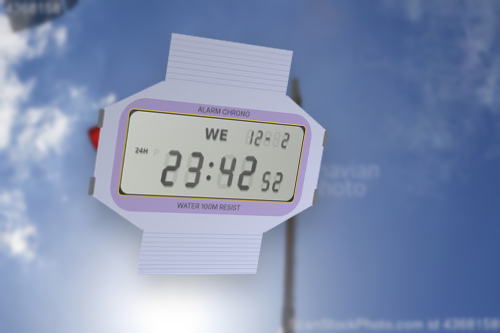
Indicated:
23 h 42 min 52 s
